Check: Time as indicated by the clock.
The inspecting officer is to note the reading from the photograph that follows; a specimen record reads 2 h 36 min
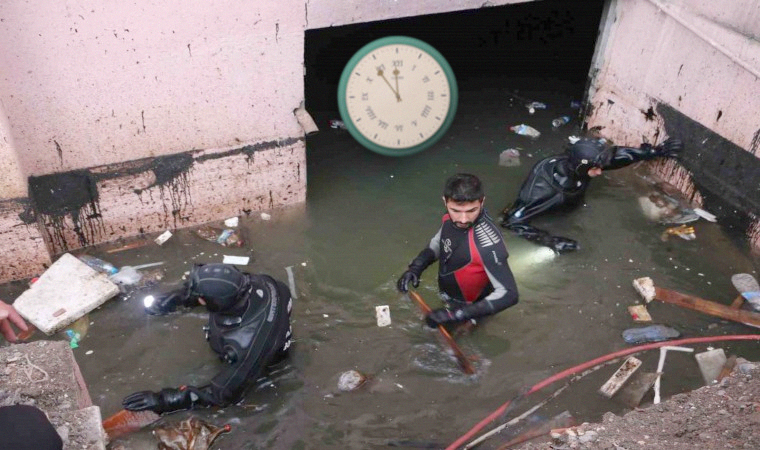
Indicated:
11 h 54 min
